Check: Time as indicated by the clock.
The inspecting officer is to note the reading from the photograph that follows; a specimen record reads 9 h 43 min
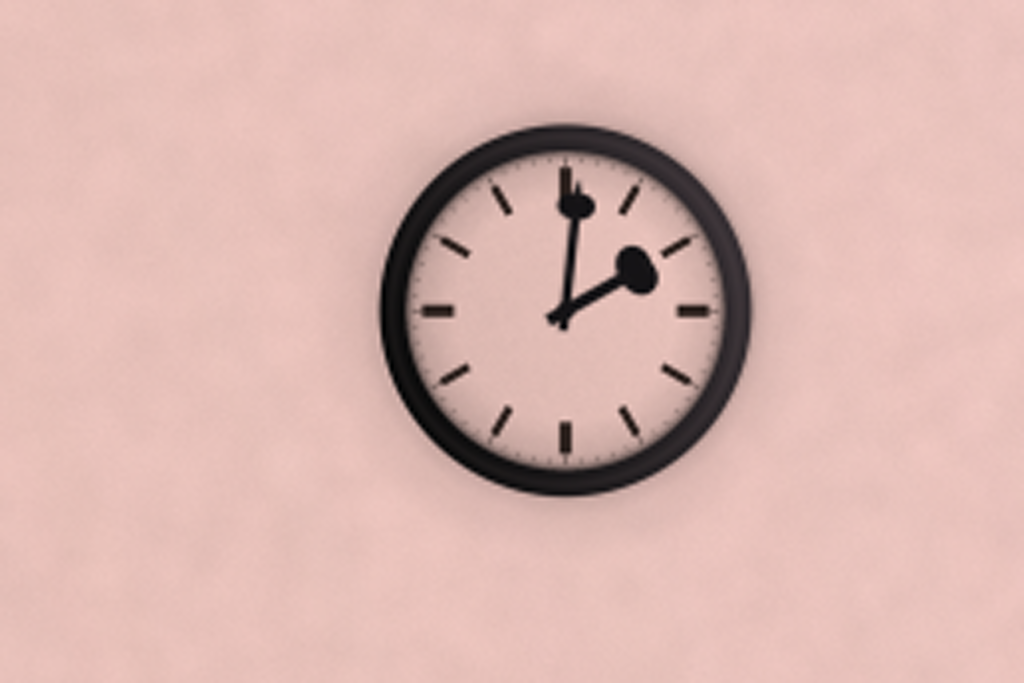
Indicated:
2 h 01 min
